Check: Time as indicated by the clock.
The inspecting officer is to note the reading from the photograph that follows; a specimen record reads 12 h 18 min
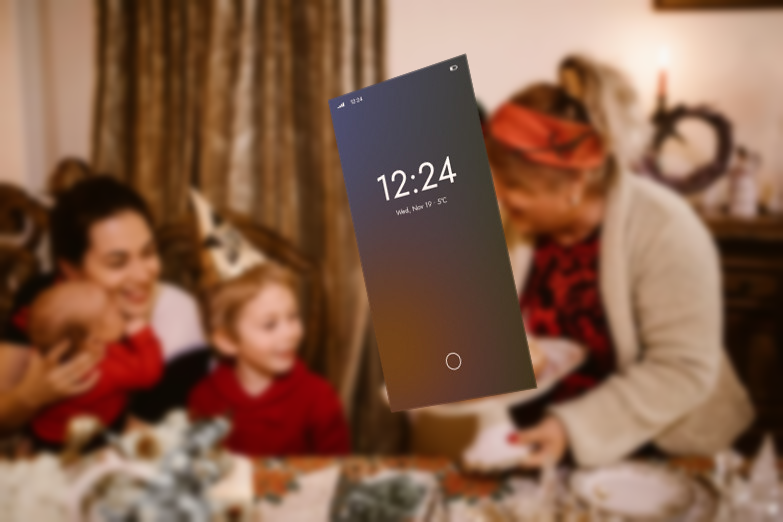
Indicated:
12 h 24 min
